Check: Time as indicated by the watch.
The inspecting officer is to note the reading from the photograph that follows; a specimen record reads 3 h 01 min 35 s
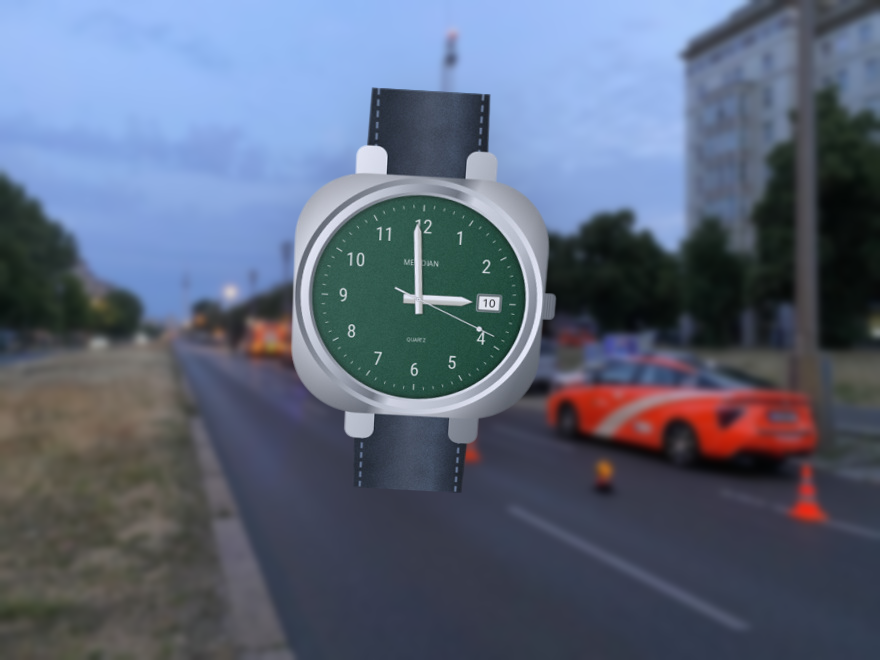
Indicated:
2 h 59 min 19 s
